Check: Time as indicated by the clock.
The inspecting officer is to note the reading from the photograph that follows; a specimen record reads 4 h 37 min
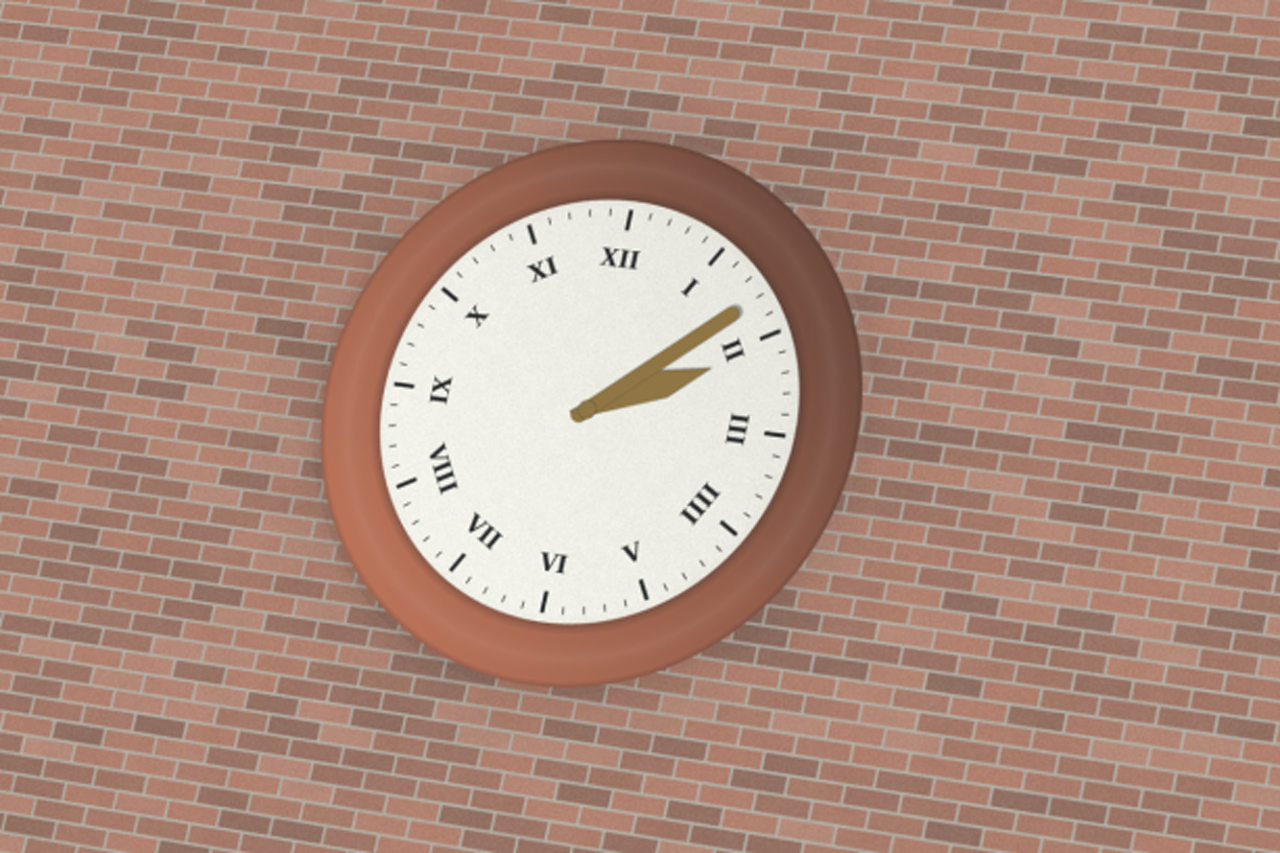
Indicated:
2 h 08 min
